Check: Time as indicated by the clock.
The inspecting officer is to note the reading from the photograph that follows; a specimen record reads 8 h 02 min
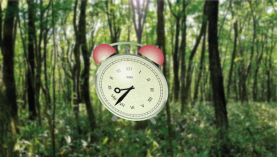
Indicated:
8 h 37 min
